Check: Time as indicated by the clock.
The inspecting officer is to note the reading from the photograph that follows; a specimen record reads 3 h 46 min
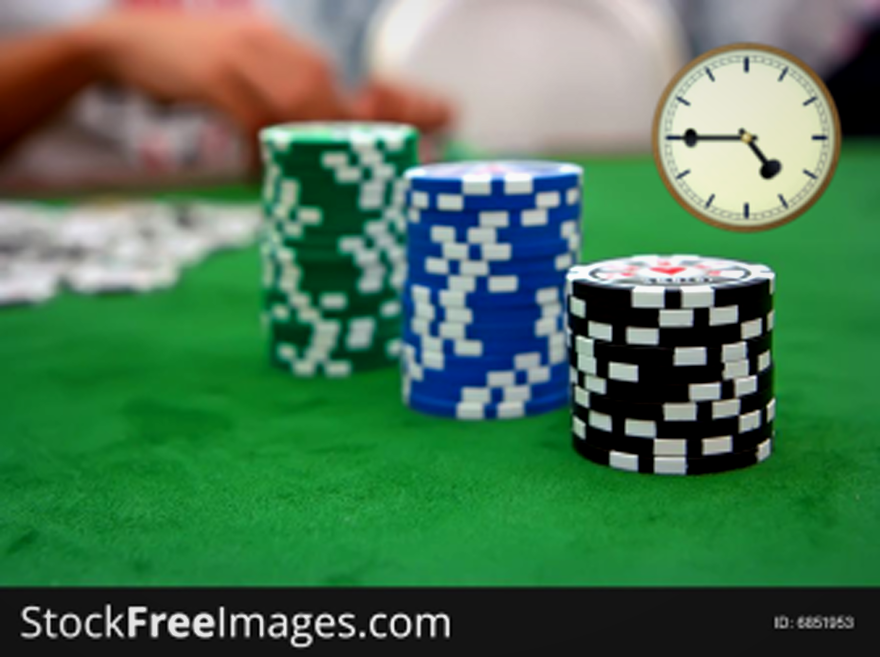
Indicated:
4 h 45 min
